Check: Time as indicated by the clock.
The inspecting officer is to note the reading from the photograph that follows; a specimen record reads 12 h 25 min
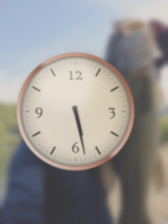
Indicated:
5 h 28 min
